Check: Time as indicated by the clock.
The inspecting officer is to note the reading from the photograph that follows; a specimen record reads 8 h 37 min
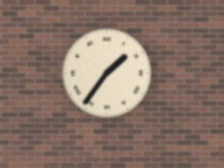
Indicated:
1 h 36 min
